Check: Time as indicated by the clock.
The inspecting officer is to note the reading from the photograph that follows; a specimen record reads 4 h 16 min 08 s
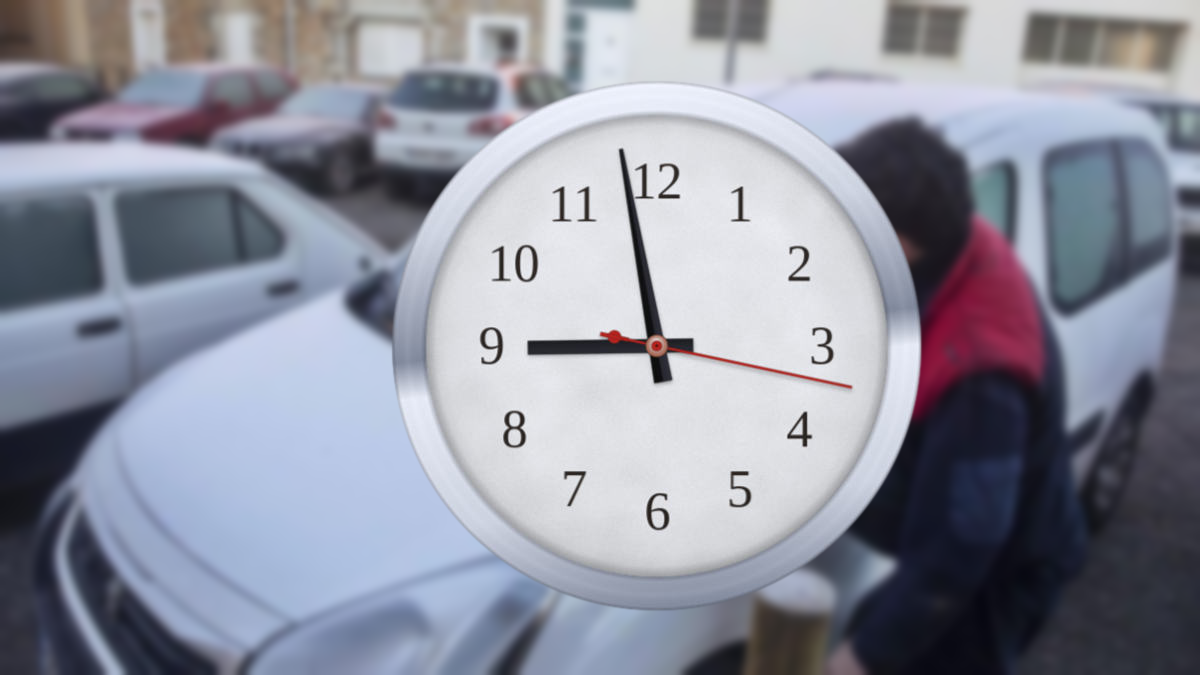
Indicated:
8 h 58 min 17 s
